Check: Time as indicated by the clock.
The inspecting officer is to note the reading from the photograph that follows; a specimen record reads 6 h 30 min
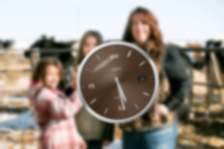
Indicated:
5 h 29 min
